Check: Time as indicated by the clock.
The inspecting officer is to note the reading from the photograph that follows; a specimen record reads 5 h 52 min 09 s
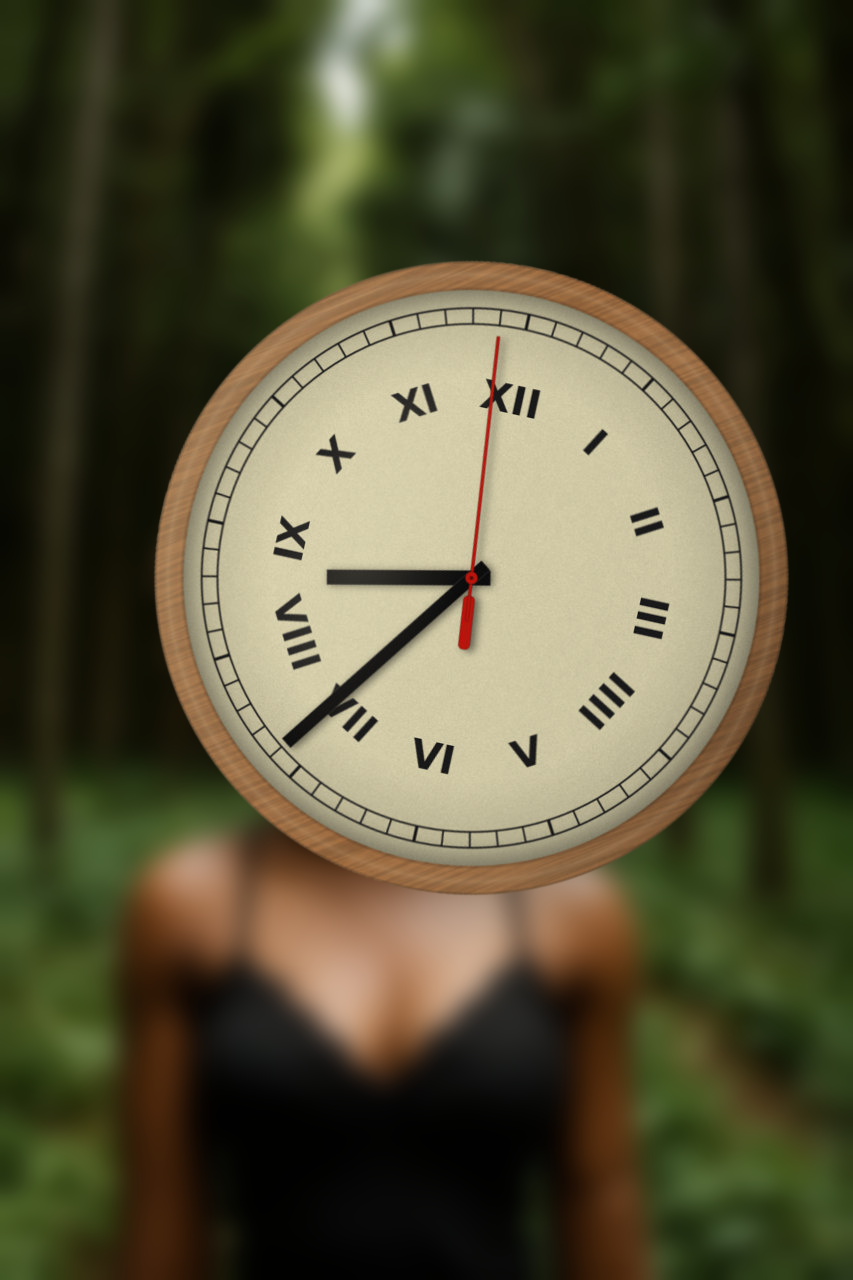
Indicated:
8 h 35 min 59 s
